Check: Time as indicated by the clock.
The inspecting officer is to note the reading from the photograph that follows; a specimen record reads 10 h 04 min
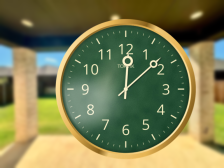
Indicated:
12 h 08 min
